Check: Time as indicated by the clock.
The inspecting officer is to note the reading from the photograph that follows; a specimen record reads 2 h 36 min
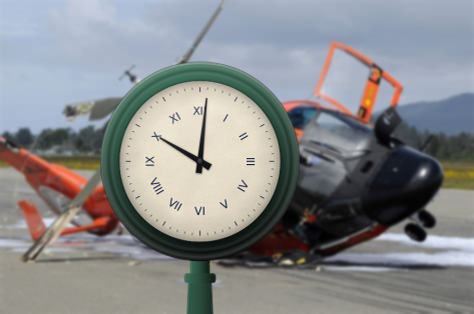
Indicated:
10 h 01 min
